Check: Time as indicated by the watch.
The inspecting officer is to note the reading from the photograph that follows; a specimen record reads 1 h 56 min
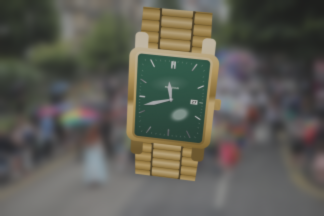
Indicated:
11 h 42 min
